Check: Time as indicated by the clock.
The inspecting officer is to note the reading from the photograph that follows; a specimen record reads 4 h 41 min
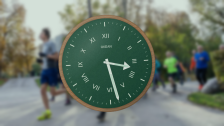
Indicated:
3 h 28 min
